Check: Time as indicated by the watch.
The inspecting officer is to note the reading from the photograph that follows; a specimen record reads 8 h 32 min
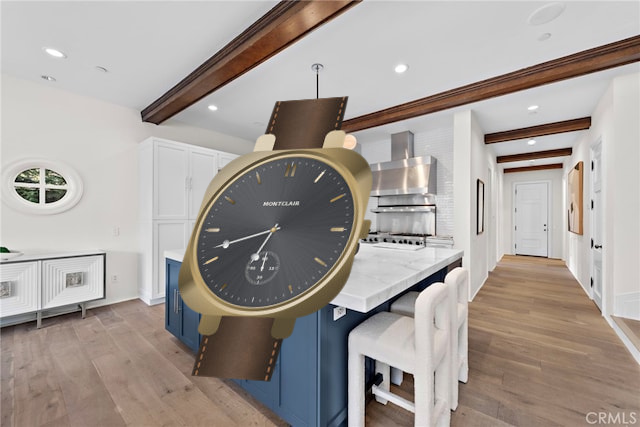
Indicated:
6 h 42 min
